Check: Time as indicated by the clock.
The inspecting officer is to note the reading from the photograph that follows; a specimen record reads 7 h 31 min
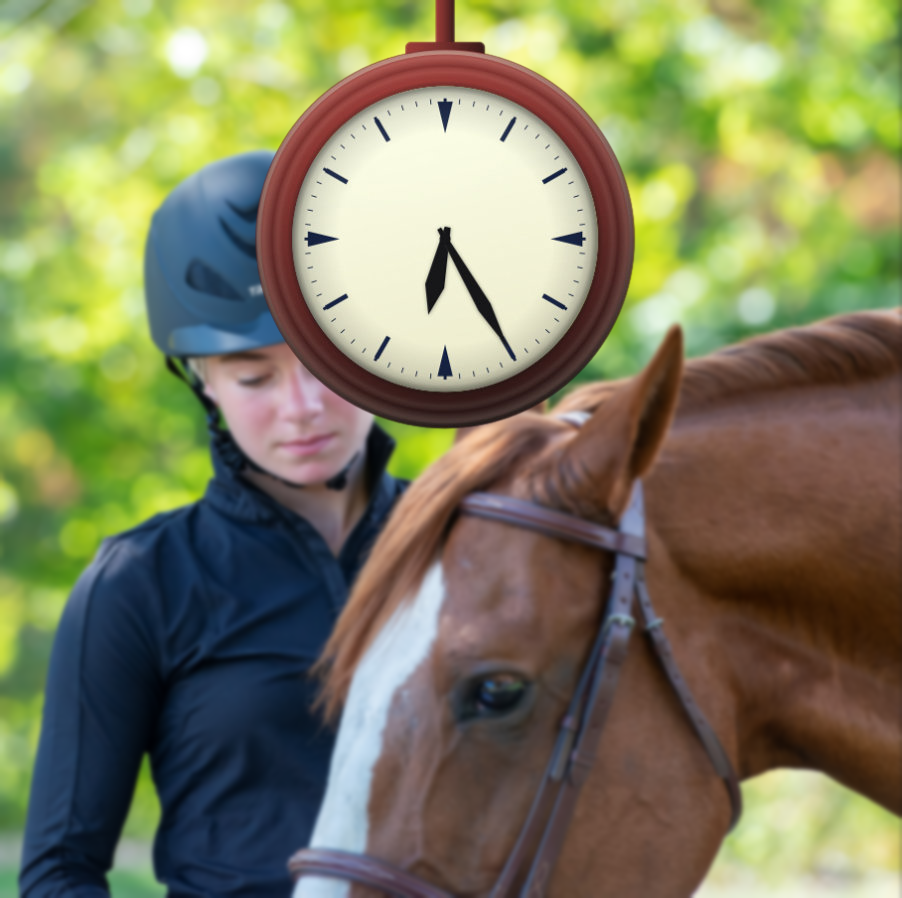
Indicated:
6 h 25 min
